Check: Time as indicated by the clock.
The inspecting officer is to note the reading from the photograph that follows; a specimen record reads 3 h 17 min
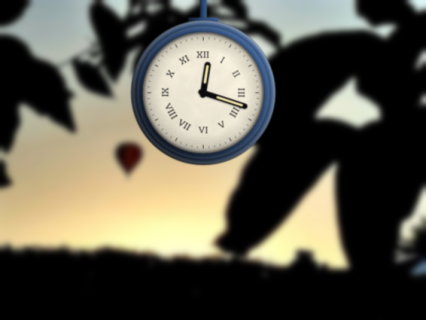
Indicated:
12 h 18 min
